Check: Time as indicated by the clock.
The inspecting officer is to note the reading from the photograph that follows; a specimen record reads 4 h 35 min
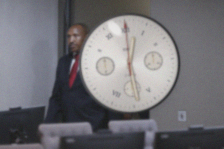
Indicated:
12 h 29 min
